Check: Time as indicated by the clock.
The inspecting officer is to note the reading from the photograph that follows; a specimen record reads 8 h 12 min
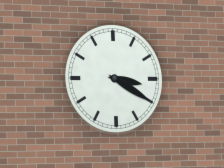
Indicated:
3 h 20 min
